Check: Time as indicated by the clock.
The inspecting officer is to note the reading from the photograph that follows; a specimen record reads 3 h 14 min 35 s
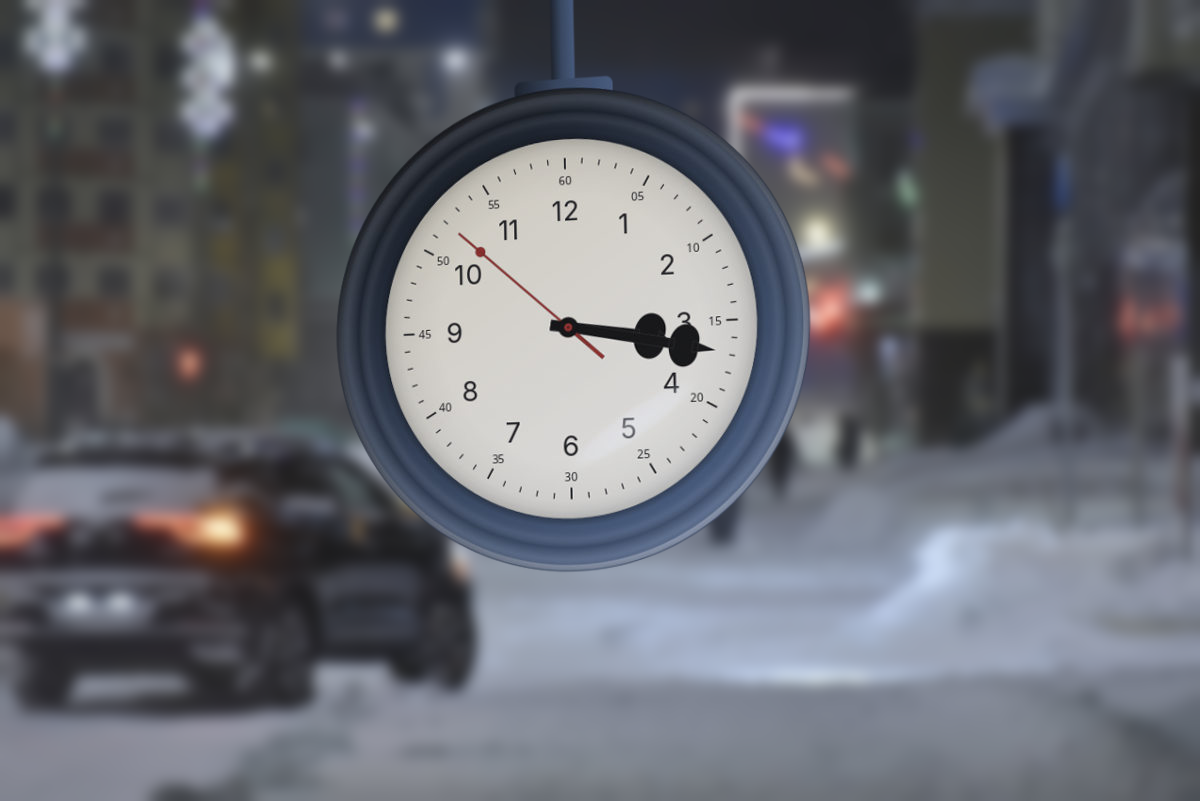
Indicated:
3 h 16 min 52 s
